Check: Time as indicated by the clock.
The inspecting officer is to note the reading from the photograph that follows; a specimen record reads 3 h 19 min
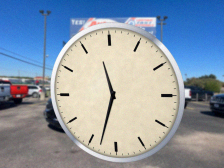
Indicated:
11 h 33 min
